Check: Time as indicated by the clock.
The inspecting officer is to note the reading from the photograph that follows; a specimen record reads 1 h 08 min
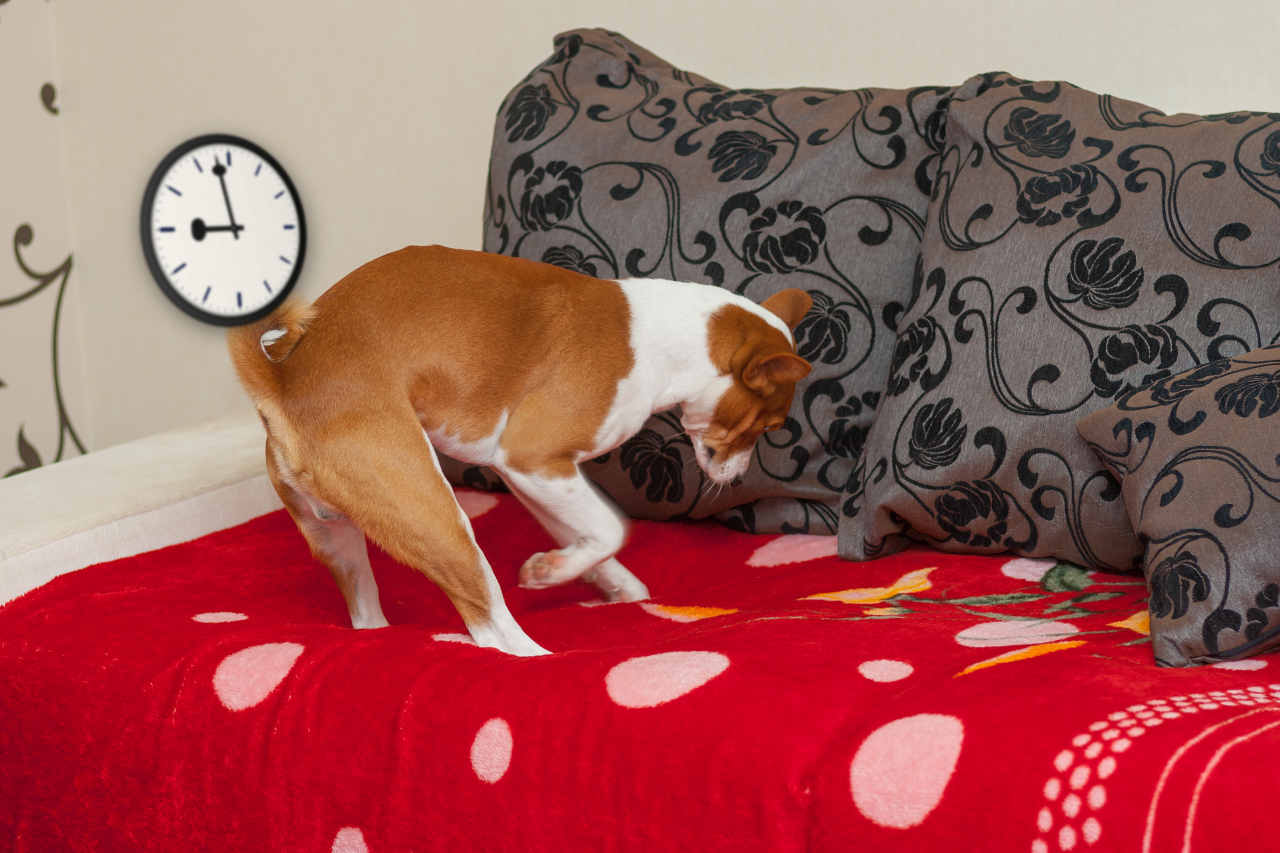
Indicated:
8 h 58 min
